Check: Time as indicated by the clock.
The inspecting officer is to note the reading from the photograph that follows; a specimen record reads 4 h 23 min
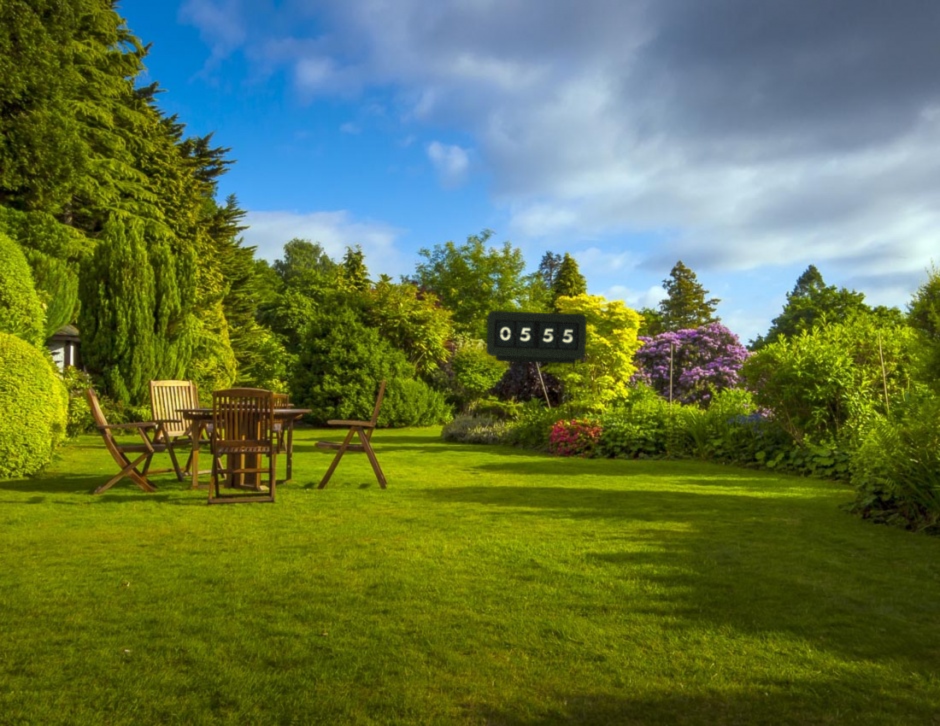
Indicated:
5 h 55 min
